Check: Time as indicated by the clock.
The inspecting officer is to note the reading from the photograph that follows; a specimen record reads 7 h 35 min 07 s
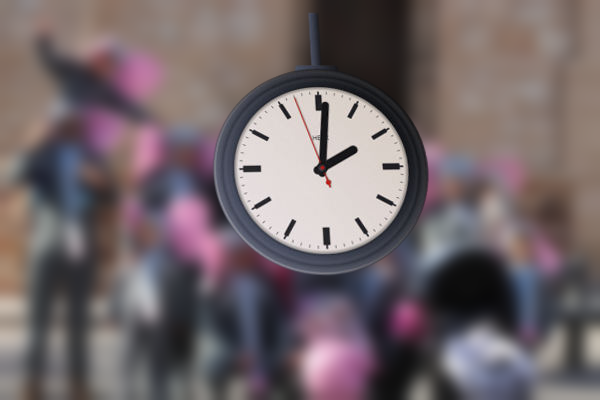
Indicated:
2 h 00 min 57 s
